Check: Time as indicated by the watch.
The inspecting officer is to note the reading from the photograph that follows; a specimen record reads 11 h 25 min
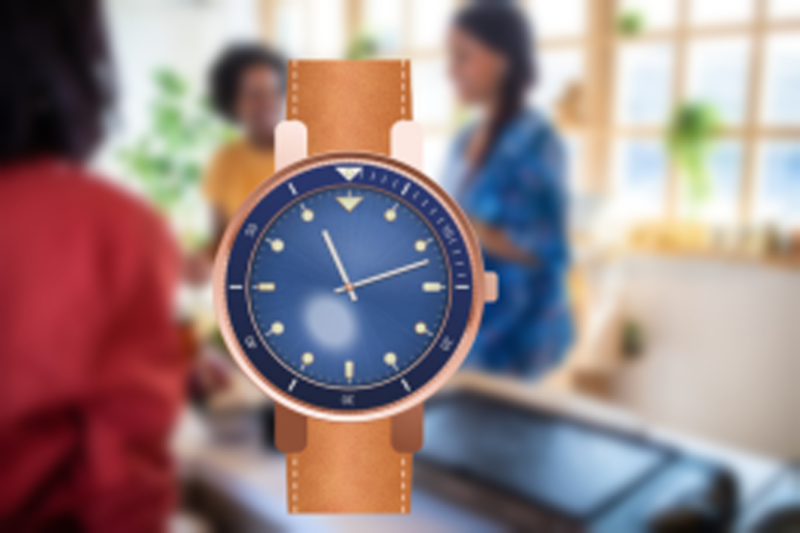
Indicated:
11 h 12 min
